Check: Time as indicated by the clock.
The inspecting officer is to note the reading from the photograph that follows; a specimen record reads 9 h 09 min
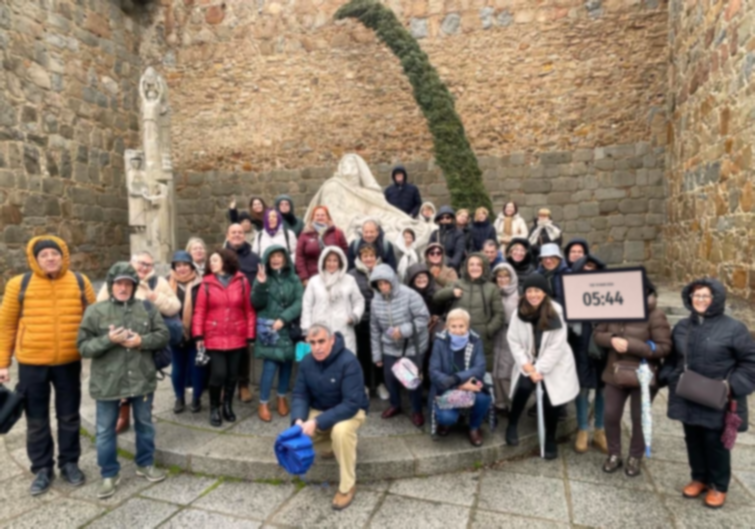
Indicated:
5 h 44 min
